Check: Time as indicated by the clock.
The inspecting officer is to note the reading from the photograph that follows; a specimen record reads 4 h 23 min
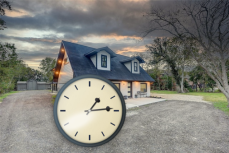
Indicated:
1 h 14 min
